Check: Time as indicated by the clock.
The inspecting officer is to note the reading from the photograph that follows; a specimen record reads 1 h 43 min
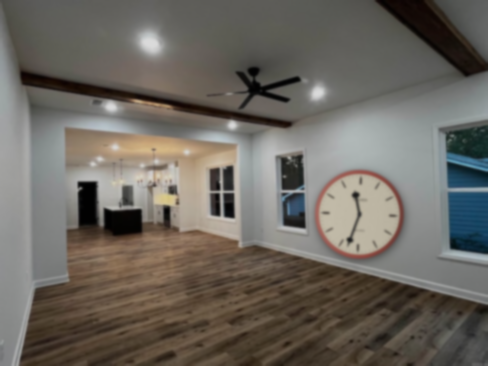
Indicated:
11 h 33 min
